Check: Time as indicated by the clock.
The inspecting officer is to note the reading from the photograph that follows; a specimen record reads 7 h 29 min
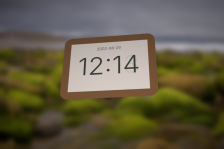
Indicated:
12 h 14 min
